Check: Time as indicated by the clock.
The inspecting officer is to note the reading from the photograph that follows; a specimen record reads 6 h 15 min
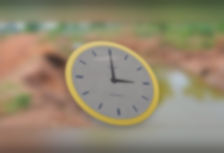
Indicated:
3 h 00 min
